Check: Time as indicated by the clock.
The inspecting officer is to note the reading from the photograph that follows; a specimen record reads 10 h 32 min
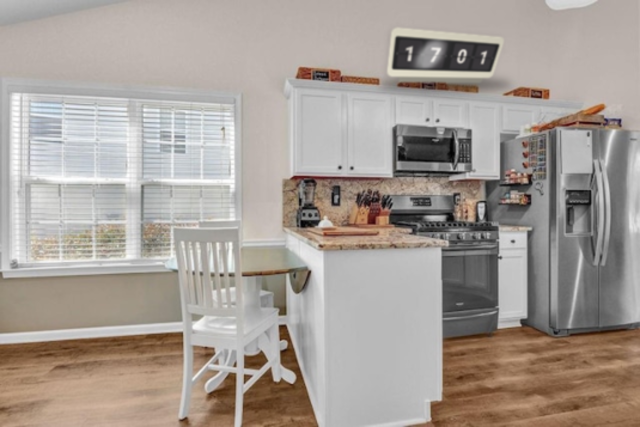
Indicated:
17 h 01 min
